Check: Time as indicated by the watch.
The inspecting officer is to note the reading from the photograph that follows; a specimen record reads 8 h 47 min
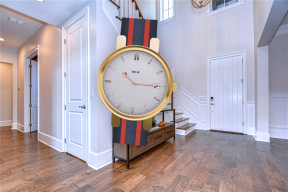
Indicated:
10 h 15 min
